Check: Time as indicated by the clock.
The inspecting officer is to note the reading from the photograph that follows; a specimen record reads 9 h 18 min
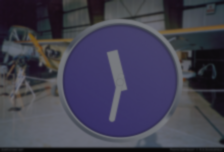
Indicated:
11 h 32 min
